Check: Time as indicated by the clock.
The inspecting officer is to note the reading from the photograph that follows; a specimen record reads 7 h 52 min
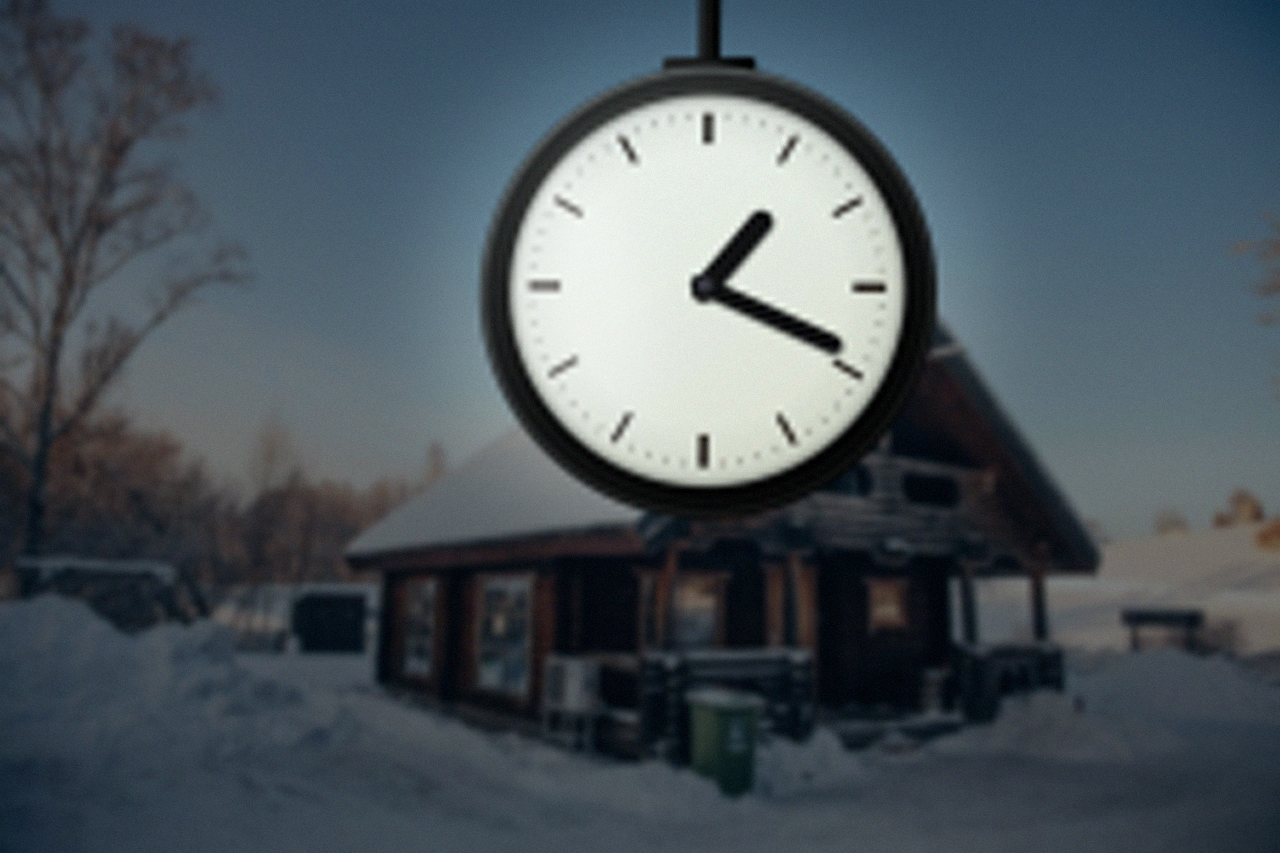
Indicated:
1 h 19 min
